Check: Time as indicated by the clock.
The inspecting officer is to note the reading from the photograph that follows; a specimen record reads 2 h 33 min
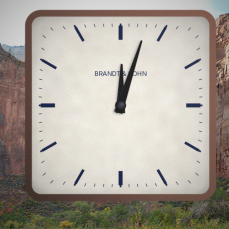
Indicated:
12 h 03 min
